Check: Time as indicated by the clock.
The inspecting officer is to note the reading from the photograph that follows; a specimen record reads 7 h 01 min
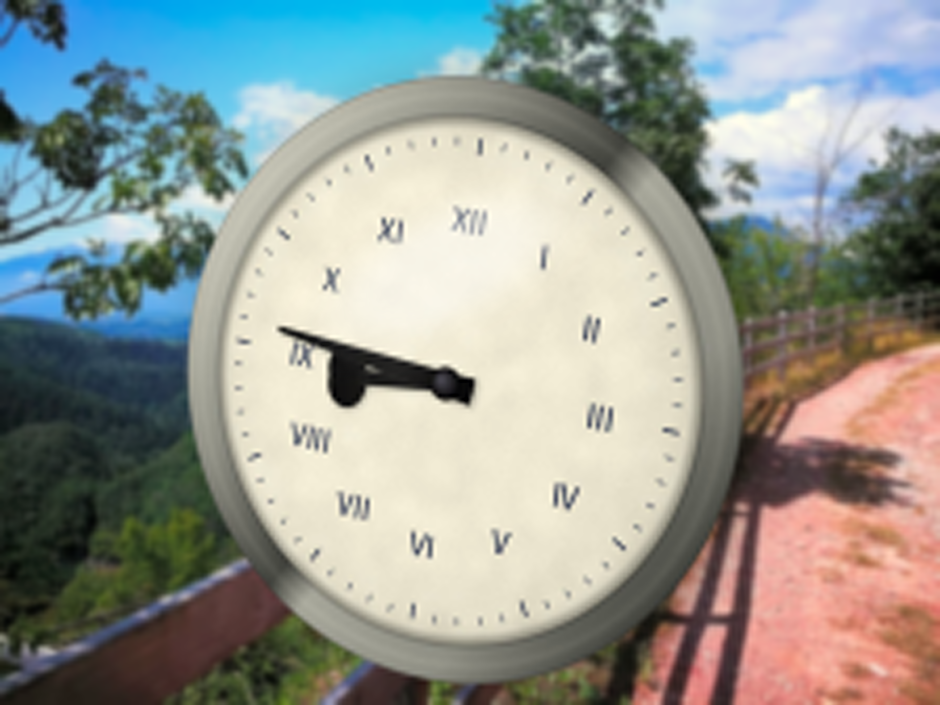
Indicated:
8 h 46 min
